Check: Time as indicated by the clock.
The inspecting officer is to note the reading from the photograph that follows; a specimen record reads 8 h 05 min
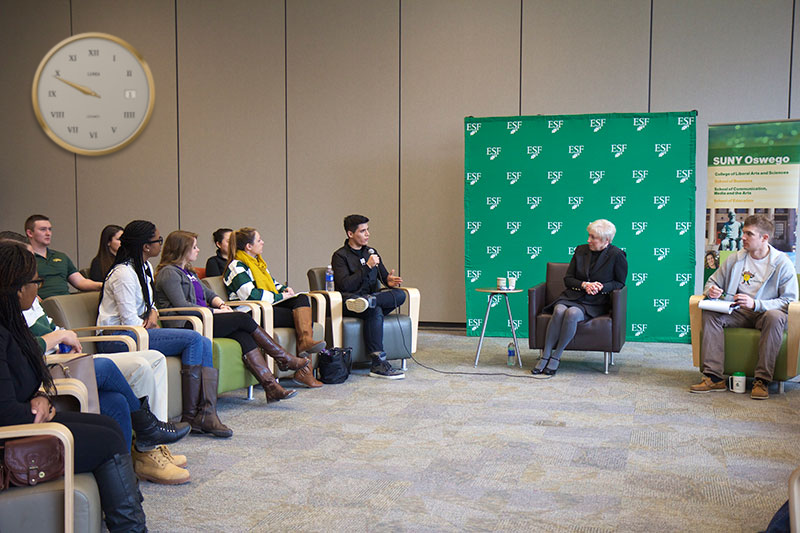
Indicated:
9 h 49 min
